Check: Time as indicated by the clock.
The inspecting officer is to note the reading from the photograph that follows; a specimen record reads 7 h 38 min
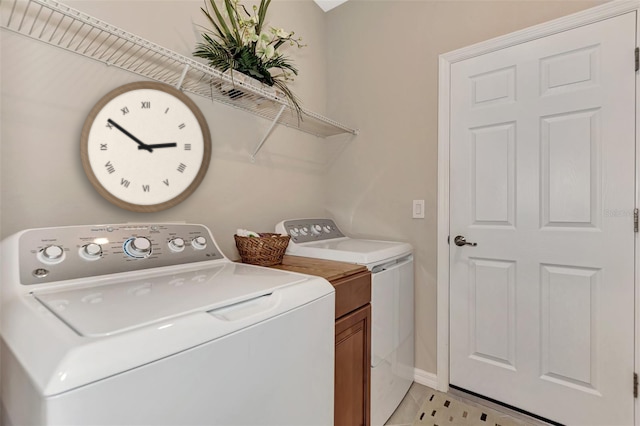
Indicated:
2 h 51 min
